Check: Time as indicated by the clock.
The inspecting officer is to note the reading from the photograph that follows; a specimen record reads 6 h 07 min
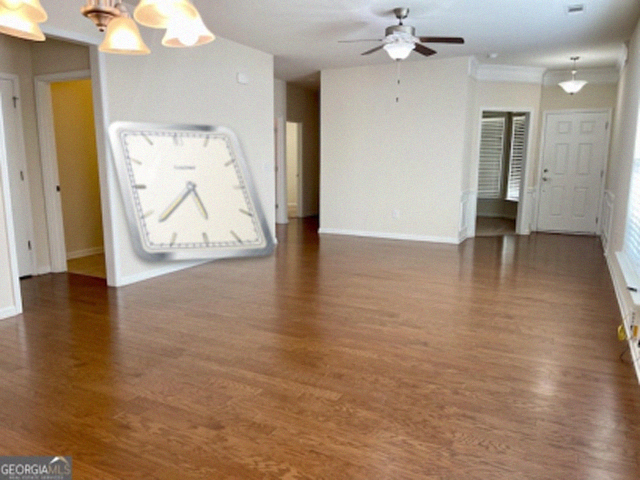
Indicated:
5 h 38 min
